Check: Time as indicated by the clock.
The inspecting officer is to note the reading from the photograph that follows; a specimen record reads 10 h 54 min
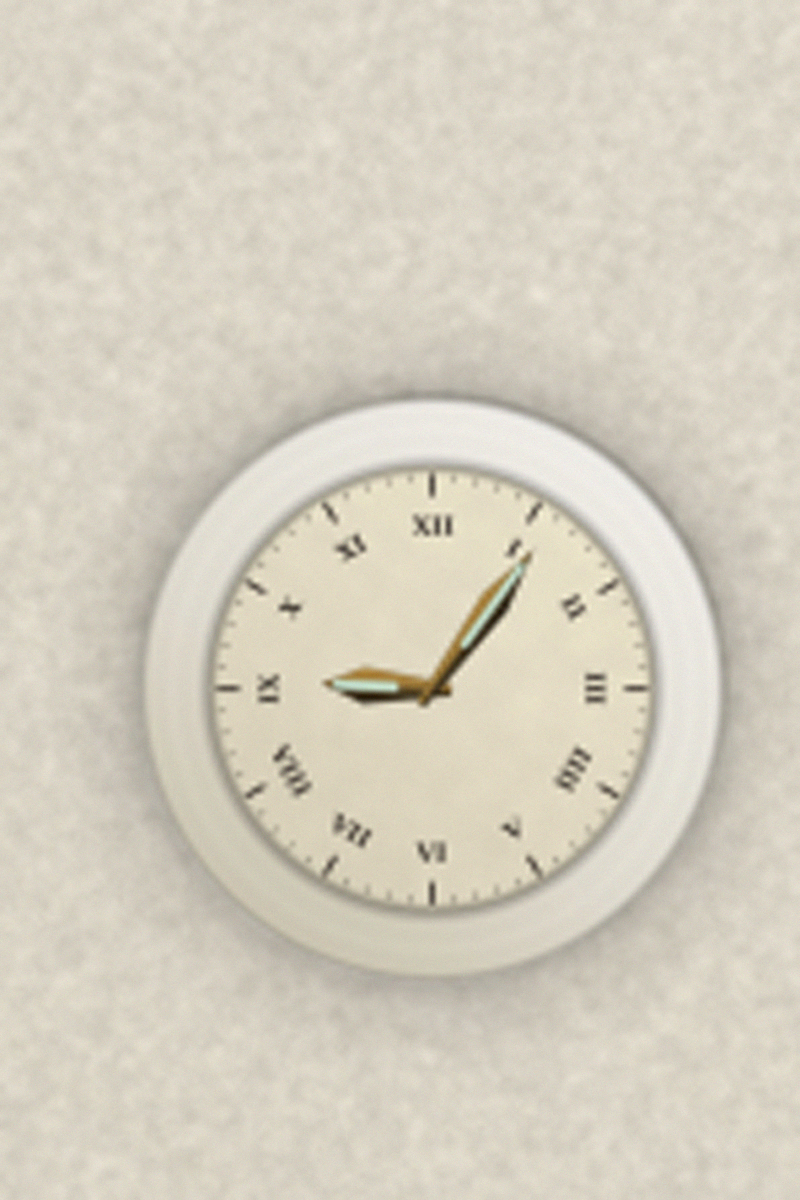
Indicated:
9 h 06 min
